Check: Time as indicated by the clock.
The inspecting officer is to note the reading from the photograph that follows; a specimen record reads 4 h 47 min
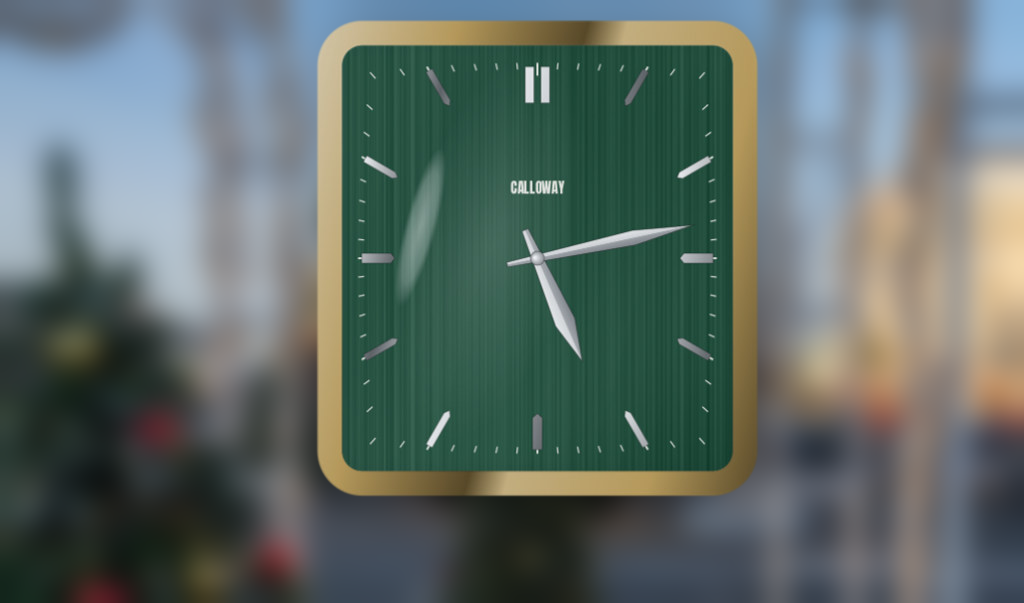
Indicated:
5 h 13 min
